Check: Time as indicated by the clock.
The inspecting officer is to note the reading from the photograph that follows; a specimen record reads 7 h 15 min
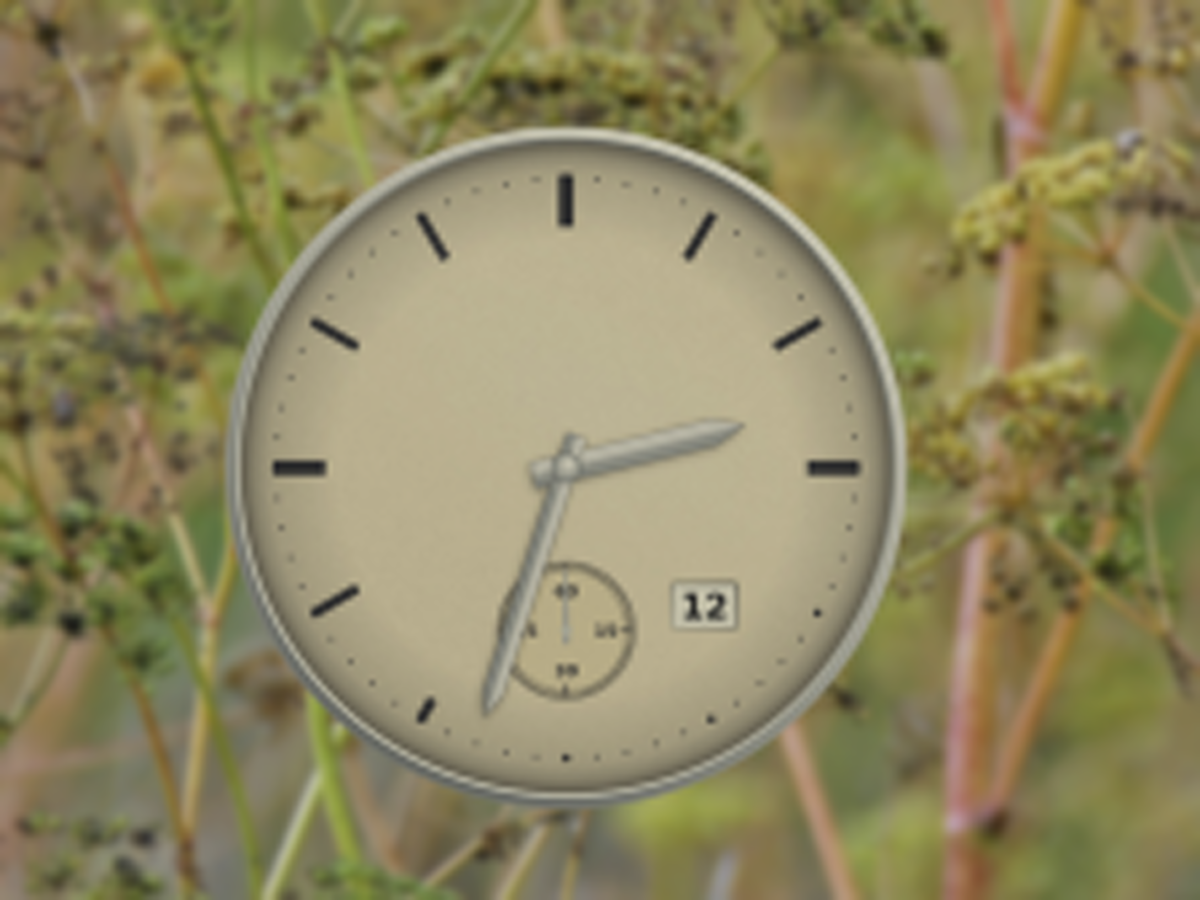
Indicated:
2 h 33 min
